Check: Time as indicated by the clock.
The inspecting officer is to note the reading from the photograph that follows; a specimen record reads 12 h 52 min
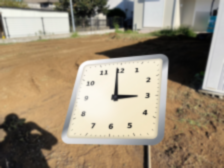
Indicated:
2 h 59 min
